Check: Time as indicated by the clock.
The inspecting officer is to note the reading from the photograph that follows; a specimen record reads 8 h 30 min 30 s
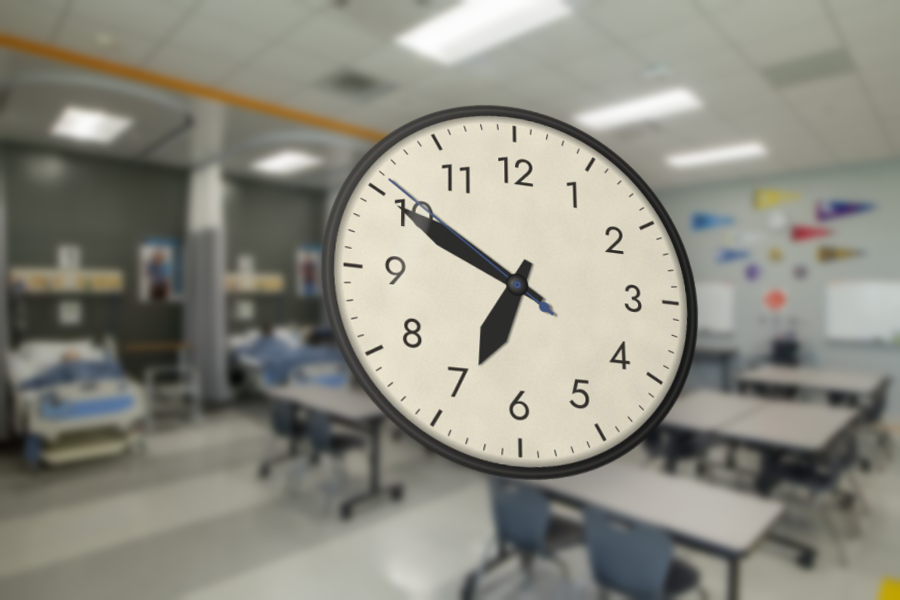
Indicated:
6 h 49 min 51 s
